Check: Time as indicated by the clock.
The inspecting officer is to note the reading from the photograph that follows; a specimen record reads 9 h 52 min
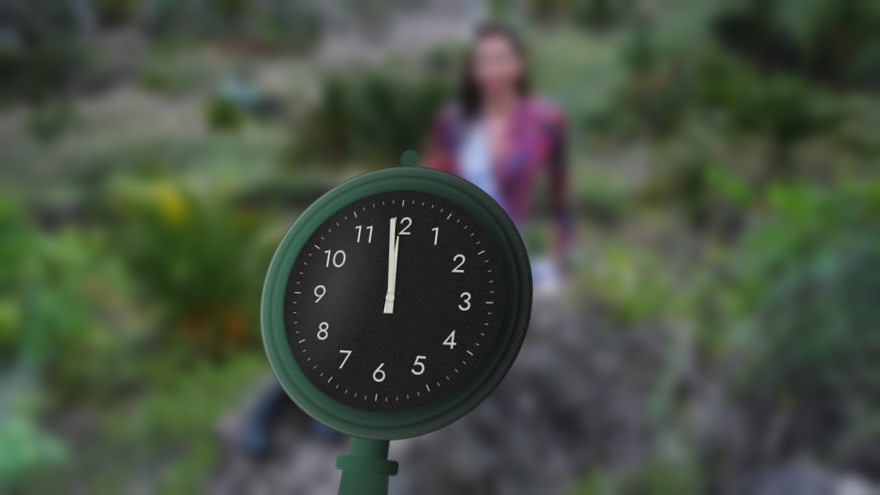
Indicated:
11 h 59 min
